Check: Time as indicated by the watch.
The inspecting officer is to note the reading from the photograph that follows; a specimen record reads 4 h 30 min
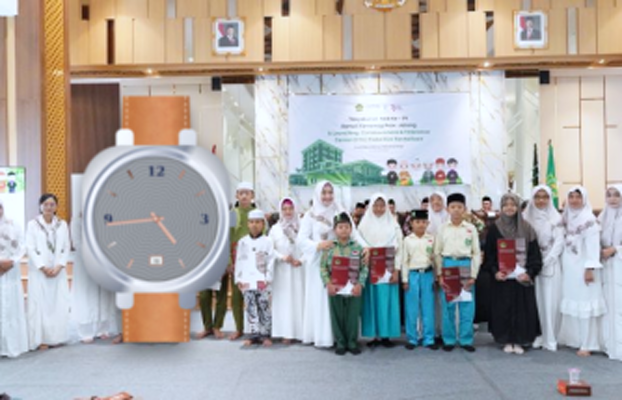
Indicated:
4 h 44 min
